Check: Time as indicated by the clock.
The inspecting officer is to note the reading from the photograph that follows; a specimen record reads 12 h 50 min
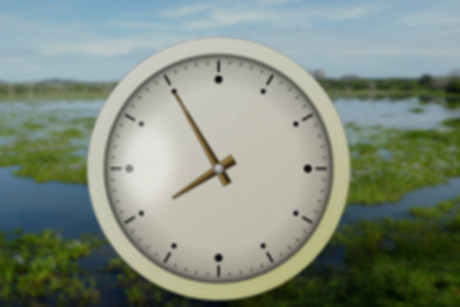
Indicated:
7 h 55 min
